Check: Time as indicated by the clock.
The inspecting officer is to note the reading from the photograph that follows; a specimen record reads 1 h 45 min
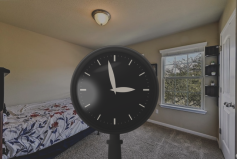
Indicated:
2 h 58 min
